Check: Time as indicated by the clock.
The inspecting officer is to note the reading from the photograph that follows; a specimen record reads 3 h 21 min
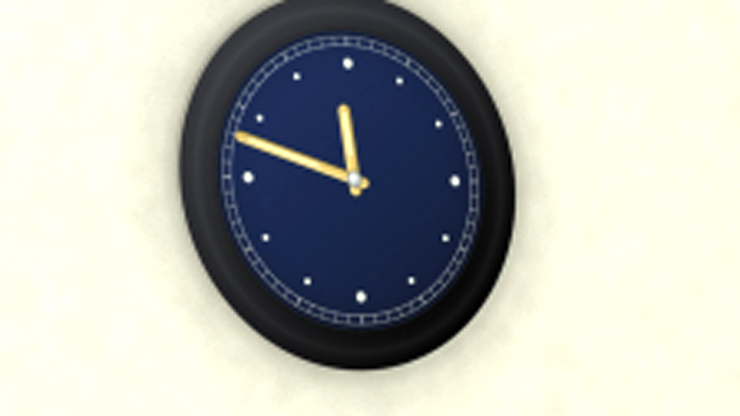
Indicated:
11 h 48 min
